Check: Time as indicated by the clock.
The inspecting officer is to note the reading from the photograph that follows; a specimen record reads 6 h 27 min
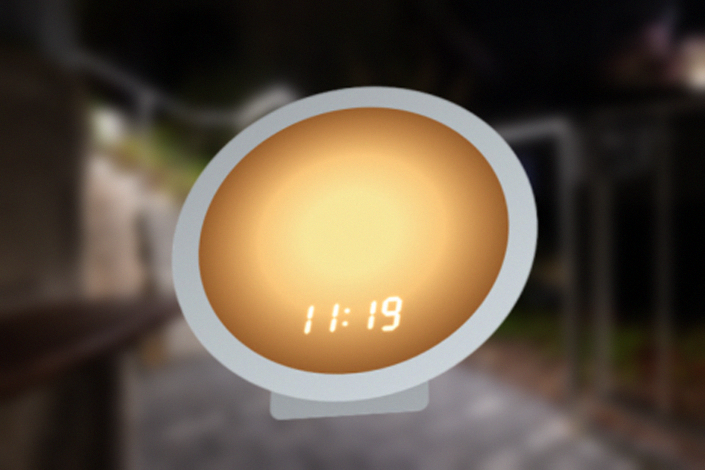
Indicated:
11 h 19 min
